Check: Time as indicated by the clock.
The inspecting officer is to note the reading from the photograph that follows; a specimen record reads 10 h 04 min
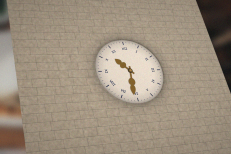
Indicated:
10 h 31 min
